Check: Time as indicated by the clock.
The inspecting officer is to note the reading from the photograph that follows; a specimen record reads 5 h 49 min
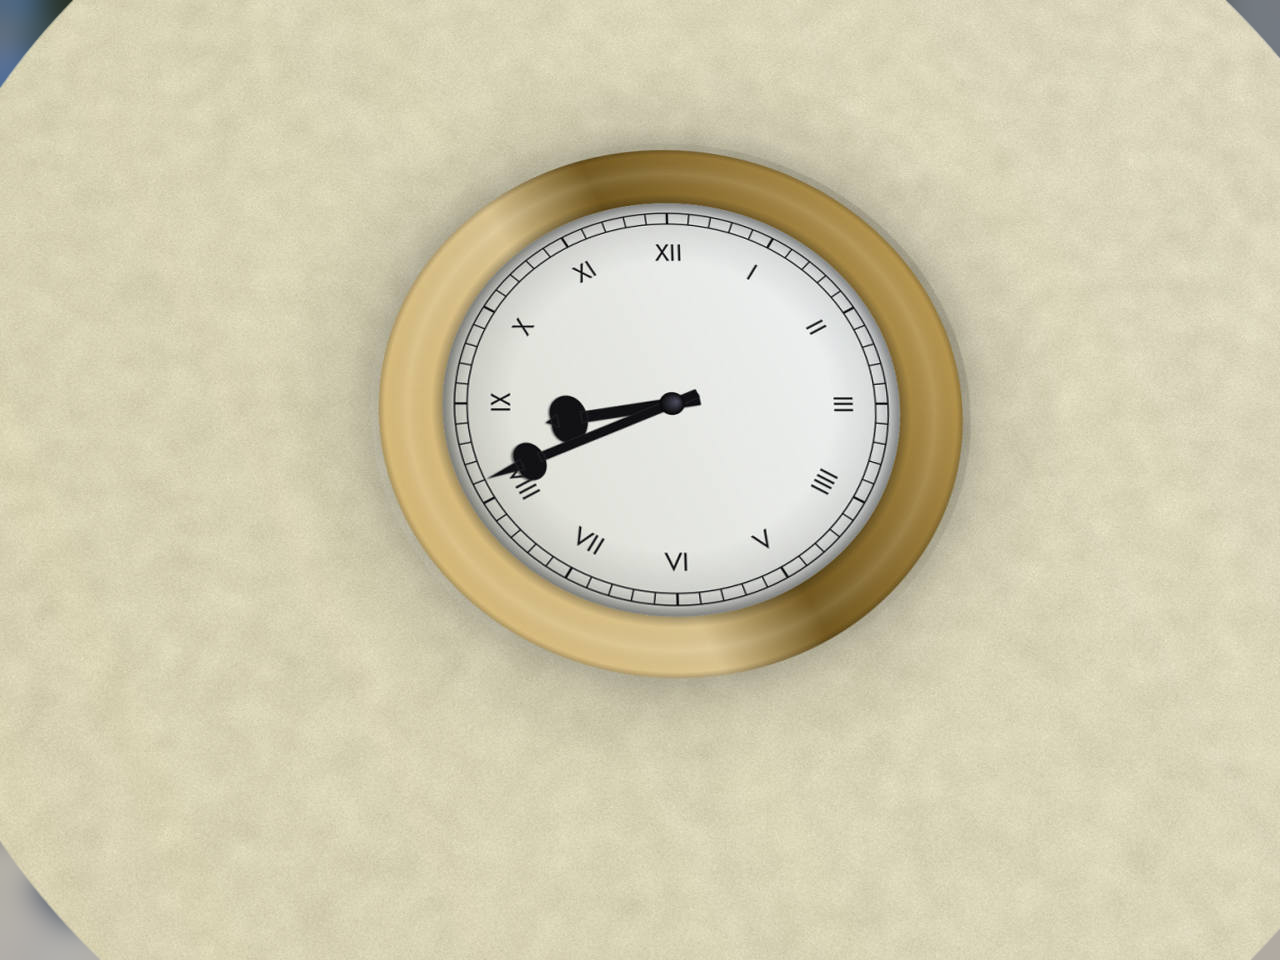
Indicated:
8 h 41 min
